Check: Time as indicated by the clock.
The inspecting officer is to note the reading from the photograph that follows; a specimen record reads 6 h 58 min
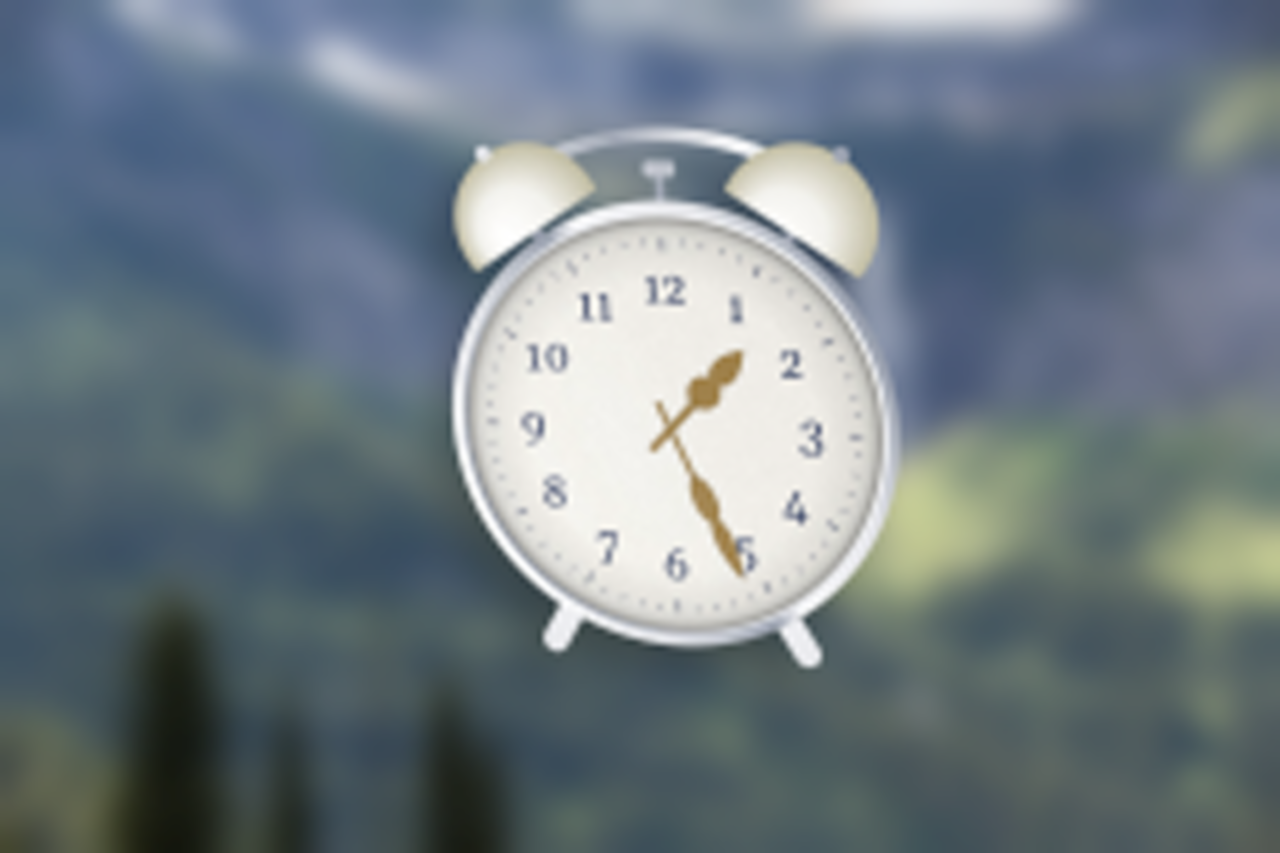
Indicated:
1 h 26 min
